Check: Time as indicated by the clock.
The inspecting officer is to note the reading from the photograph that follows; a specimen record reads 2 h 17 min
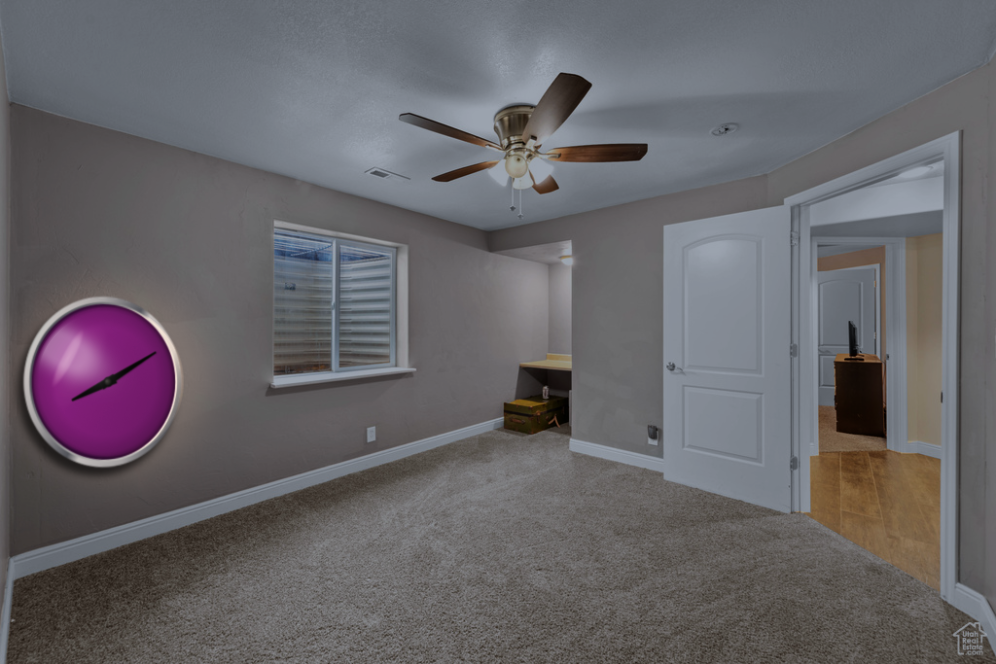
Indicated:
8 h 10 min
